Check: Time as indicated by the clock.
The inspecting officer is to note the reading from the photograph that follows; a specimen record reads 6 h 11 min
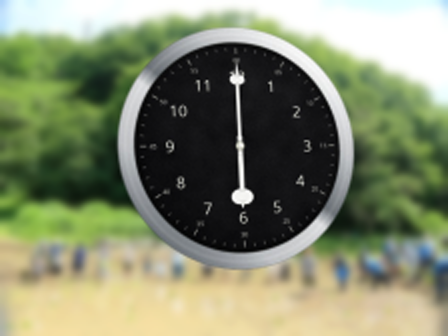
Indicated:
6 h 00 min
